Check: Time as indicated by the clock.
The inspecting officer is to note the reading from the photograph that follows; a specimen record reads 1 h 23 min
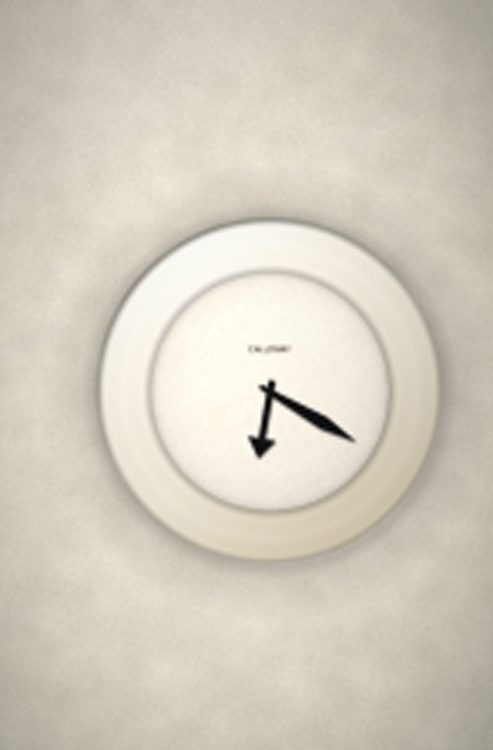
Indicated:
6 h 20 min
